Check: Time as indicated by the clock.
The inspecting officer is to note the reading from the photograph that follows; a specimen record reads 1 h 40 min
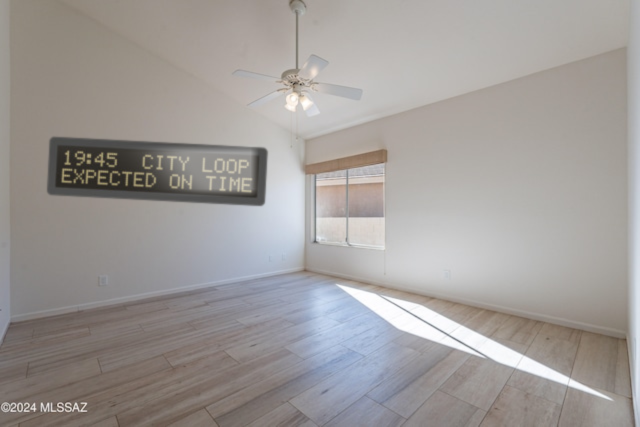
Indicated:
19 h 45 min
